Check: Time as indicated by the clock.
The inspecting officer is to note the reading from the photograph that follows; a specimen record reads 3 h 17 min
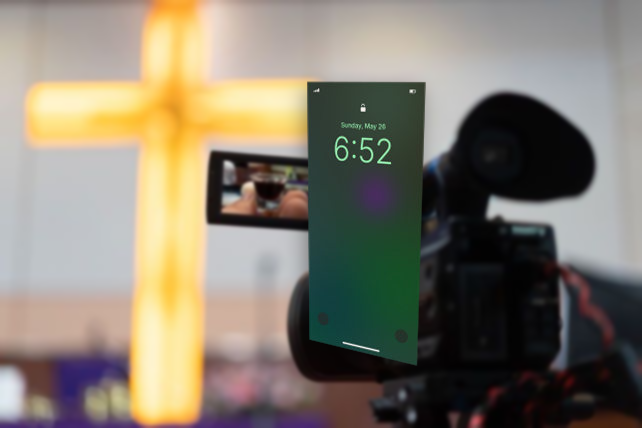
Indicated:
6 h 52 min
